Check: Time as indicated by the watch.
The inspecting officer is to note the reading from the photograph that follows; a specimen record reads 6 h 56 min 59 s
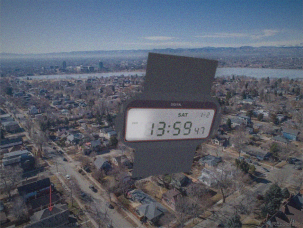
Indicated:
13 h 59 min 47 s
